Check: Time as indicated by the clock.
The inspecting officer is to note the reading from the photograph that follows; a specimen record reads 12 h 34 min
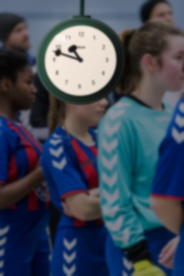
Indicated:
10 h 48 min
